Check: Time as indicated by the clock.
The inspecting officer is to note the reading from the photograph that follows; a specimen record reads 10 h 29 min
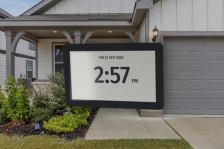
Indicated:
2 h 57 min
